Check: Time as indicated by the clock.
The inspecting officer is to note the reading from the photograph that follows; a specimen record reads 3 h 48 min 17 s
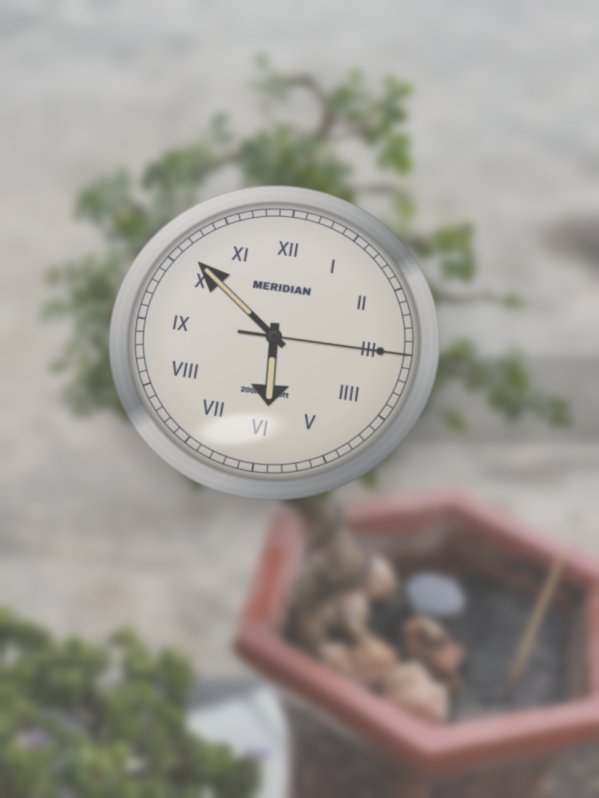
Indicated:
5 h 51 min 15 s
